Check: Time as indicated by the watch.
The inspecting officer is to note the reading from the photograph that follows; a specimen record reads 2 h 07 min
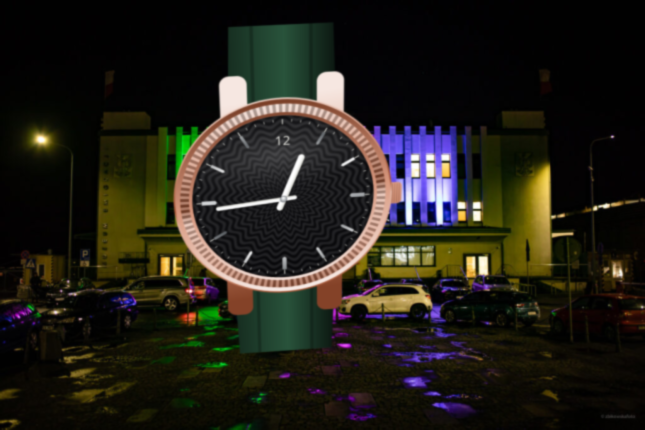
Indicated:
12 h 44 min
